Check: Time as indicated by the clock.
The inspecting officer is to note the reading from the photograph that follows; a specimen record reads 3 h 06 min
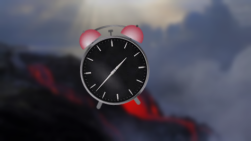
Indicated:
1 h 38 min
